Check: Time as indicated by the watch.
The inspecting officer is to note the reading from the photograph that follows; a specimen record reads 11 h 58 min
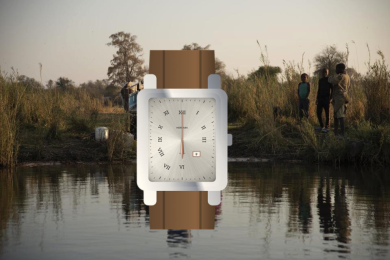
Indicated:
6 h 00 min
